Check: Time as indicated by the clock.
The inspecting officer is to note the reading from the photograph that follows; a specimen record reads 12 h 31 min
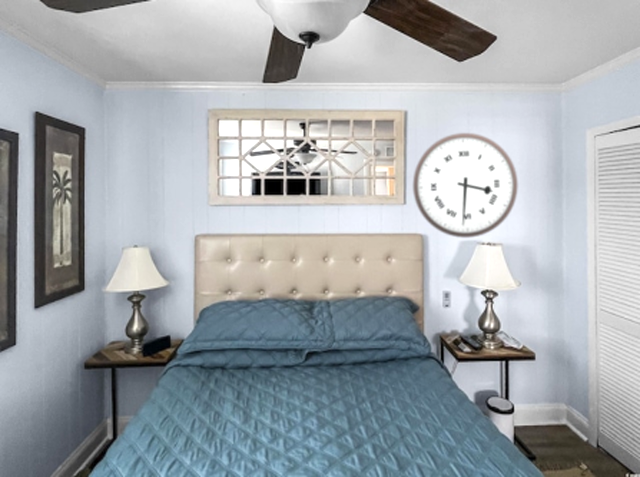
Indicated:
3 h 31 min
